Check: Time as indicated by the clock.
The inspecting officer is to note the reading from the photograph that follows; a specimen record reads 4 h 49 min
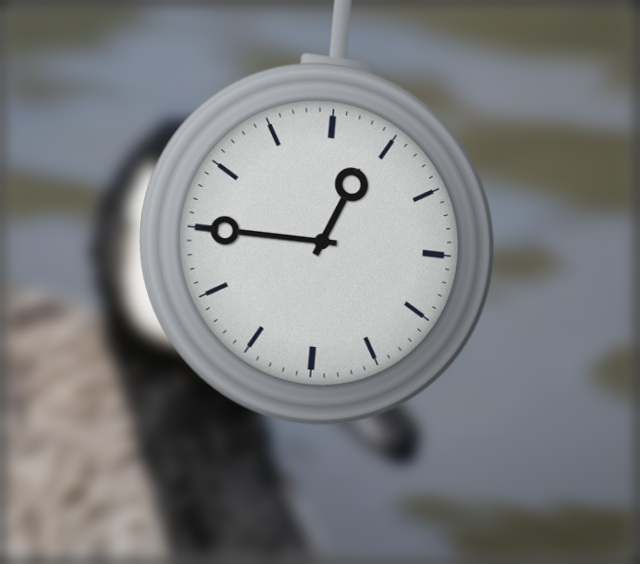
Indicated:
12 h 45 min
